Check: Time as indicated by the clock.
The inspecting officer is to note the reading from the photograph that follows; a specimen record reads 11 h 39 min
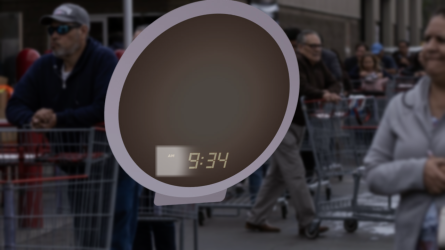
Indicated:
9 h 34 min
